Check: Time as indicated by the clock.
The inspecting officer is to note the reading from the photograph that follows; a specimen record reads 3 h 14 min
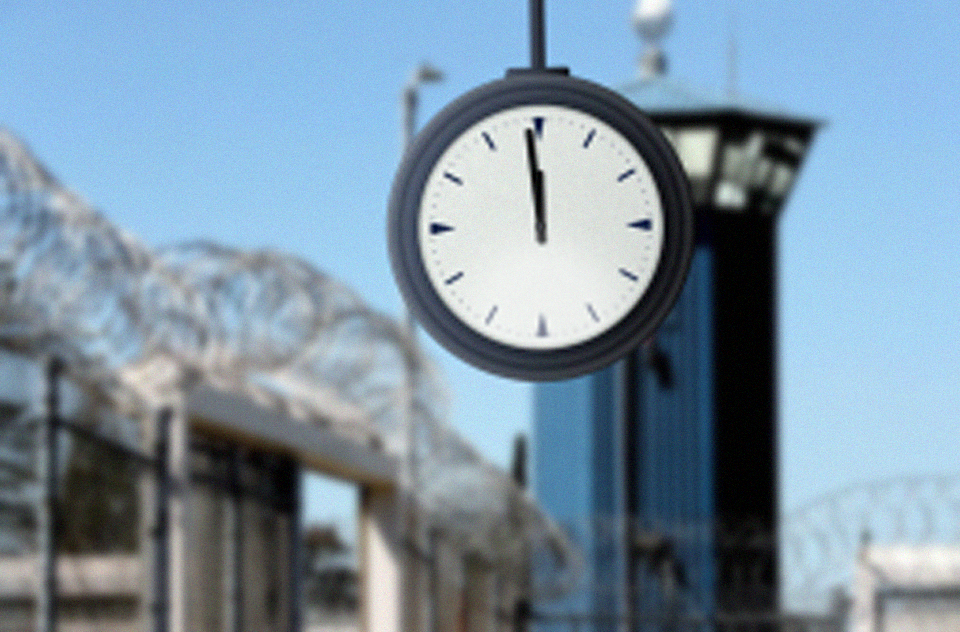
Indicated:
11 h 59 min
